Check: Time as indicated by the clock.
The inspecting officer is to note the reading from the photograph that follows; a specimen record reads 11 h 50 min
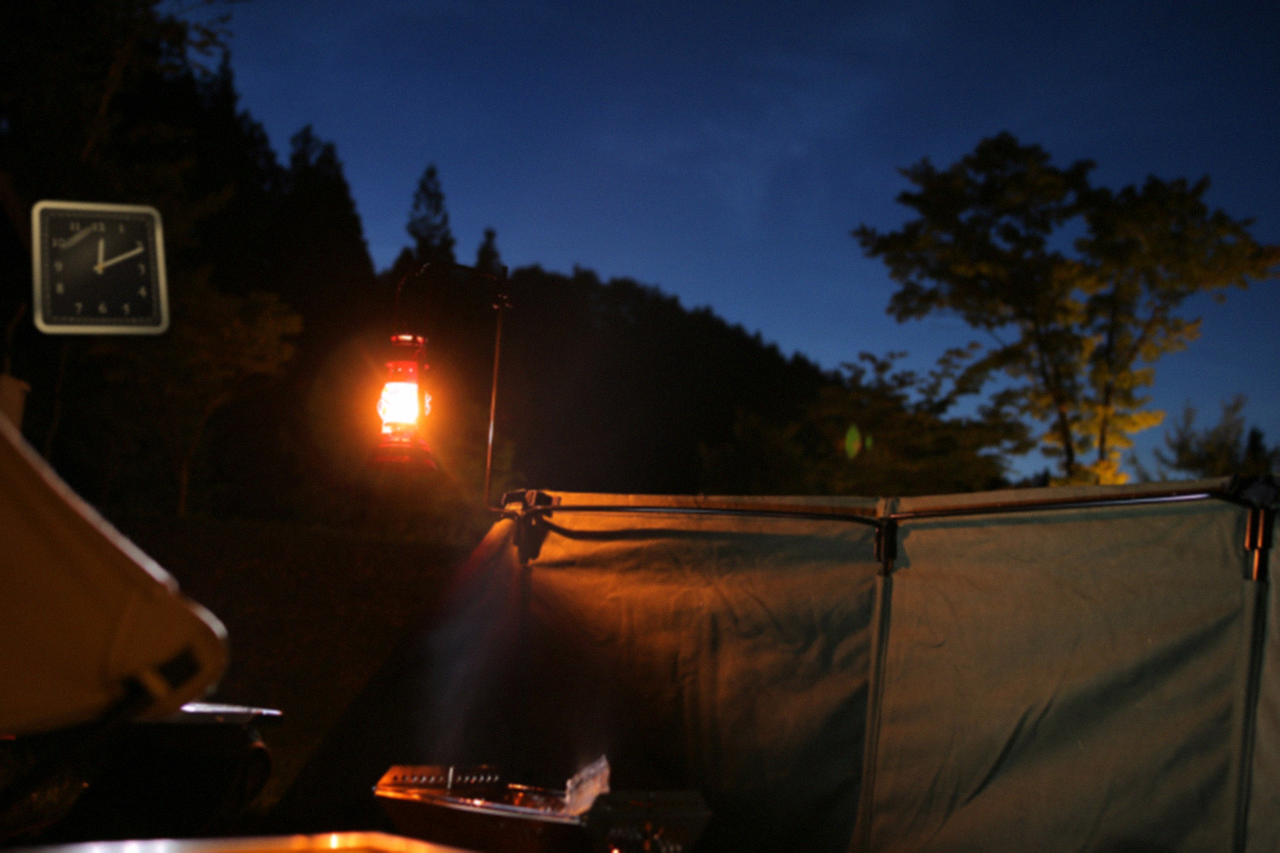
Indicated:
12 h 11 min
